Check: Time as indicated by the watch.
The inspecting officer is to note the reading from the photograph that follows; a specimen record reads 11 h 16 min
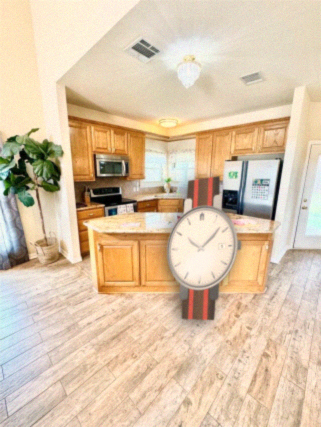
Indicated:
10 h 08 min
